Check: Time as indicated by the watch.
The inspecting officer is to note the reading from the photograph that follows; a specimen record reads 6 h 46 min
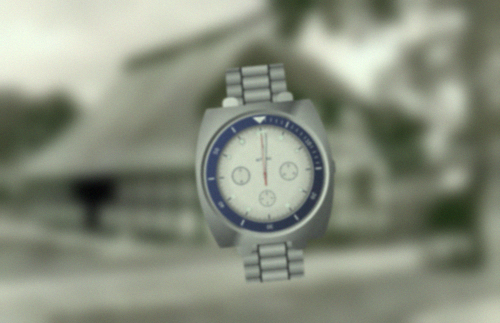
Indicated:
12 h 01 min
